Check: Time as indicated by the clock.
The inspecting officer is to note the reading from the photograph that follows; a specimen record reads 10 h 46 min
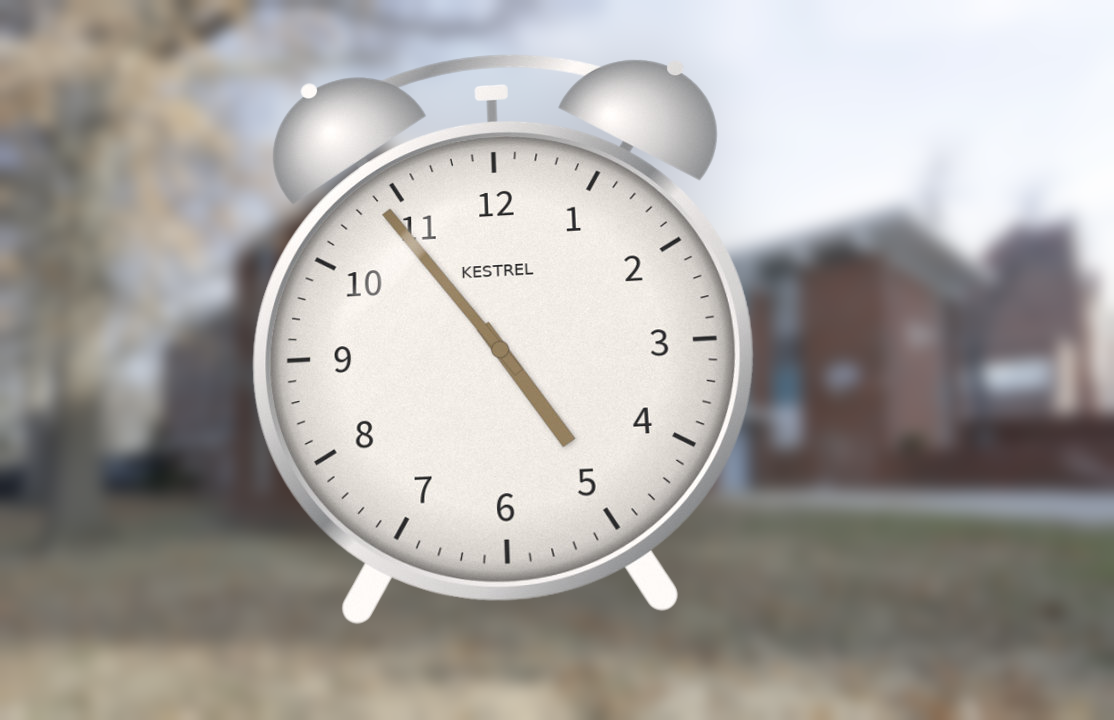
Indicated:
4 h 54 min
